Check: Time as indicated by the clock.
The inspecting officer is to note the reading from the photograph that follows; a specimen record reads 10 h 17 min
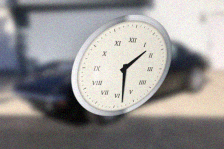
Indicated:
1 h 28 min
